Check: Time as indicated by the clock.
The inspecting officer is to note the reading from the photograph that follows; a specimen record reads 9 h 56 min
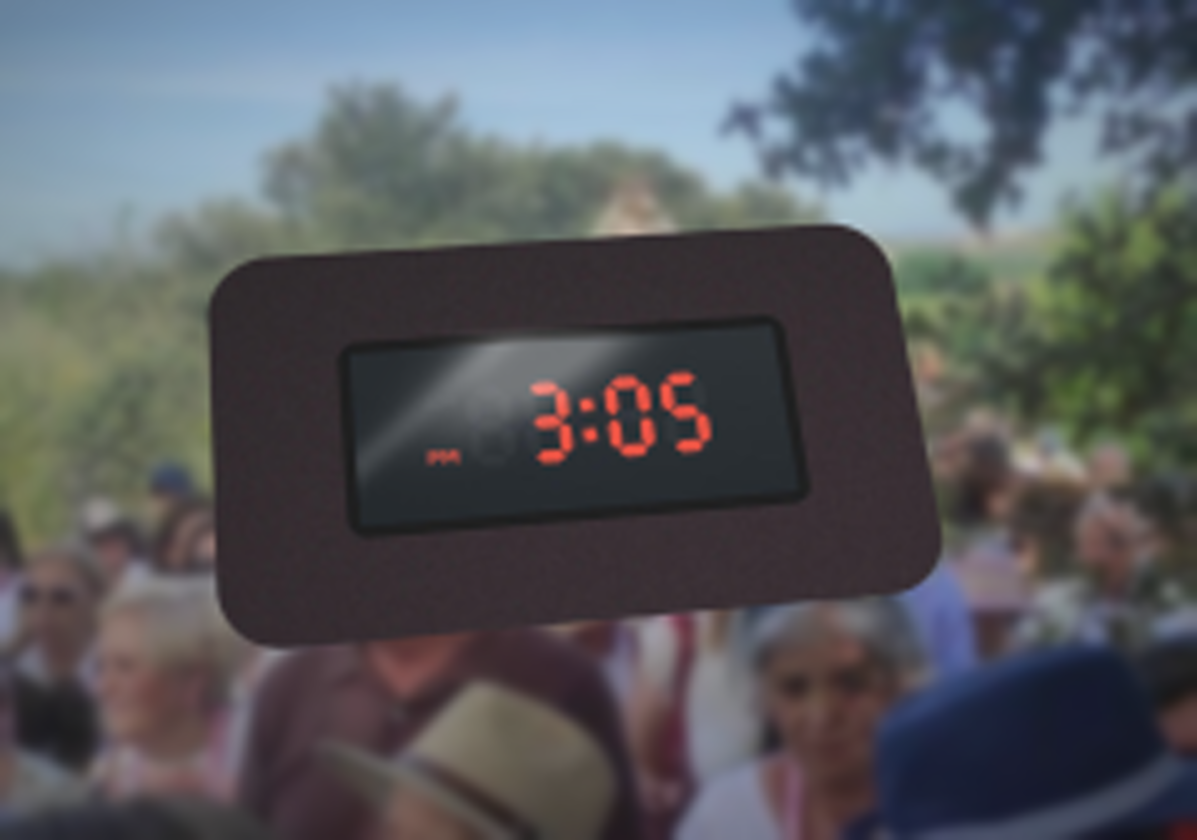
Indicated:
3 h 05 min
